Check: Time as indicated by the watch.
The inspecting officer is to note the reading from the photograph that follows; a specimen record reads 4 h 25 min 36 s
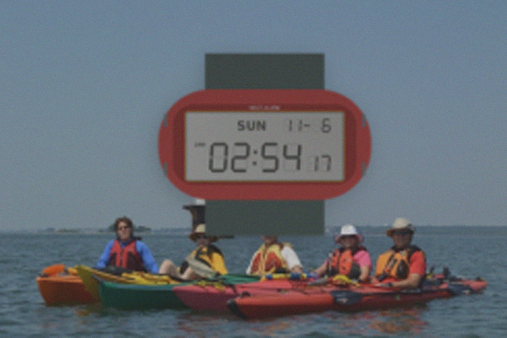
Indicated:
2 h 54 min 17 s
